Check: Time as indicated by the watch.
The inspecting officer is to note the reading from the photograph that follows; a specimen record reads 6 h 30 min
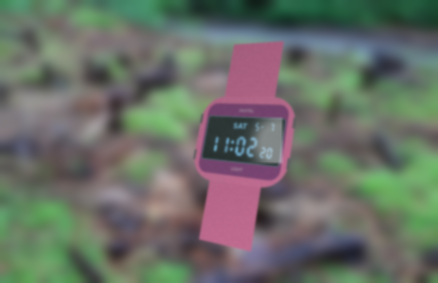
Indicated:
11 h 02 min
